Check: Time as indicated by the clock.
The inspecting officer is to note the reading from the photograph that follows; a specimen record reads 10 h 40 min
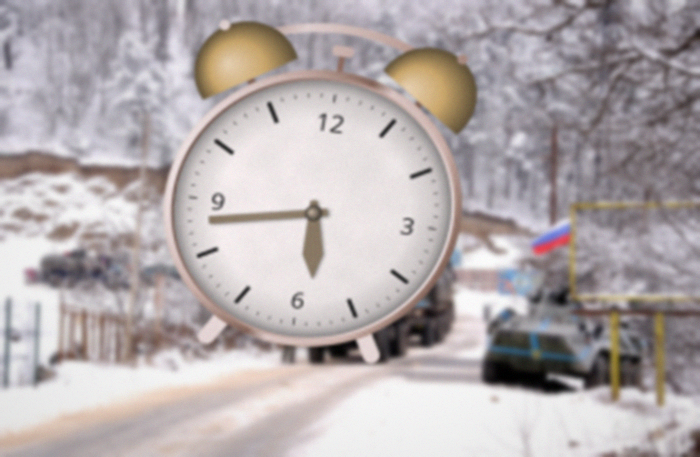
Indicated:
5 h 43 min
